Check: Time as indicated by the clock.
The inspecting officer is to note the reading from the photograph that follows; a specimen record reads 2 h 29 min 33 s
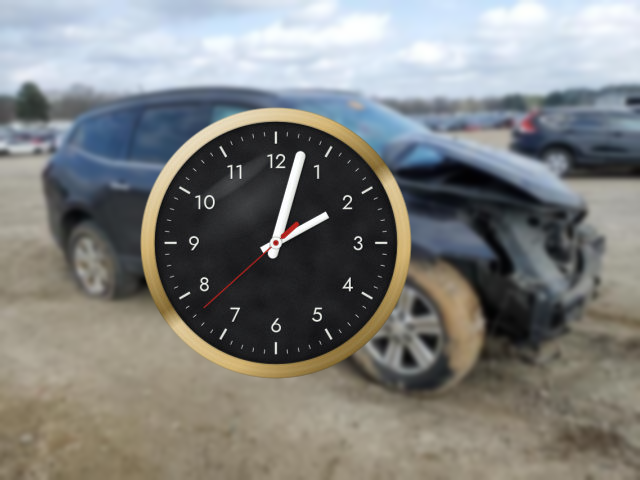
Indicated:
2 h 02 min 38 s
